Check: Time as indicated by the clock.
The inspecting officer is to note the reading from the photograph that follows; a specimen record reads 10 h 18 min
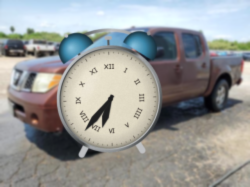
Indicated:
6 h 37 min
